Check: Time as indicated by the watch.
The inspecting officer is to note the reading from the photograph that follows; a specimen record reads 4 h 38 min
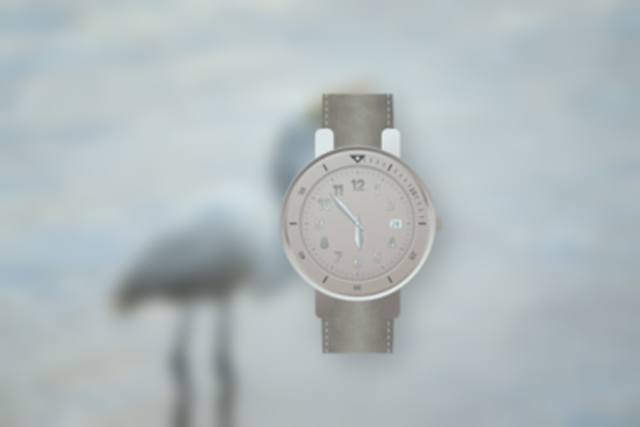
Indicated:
5 h 53 min
